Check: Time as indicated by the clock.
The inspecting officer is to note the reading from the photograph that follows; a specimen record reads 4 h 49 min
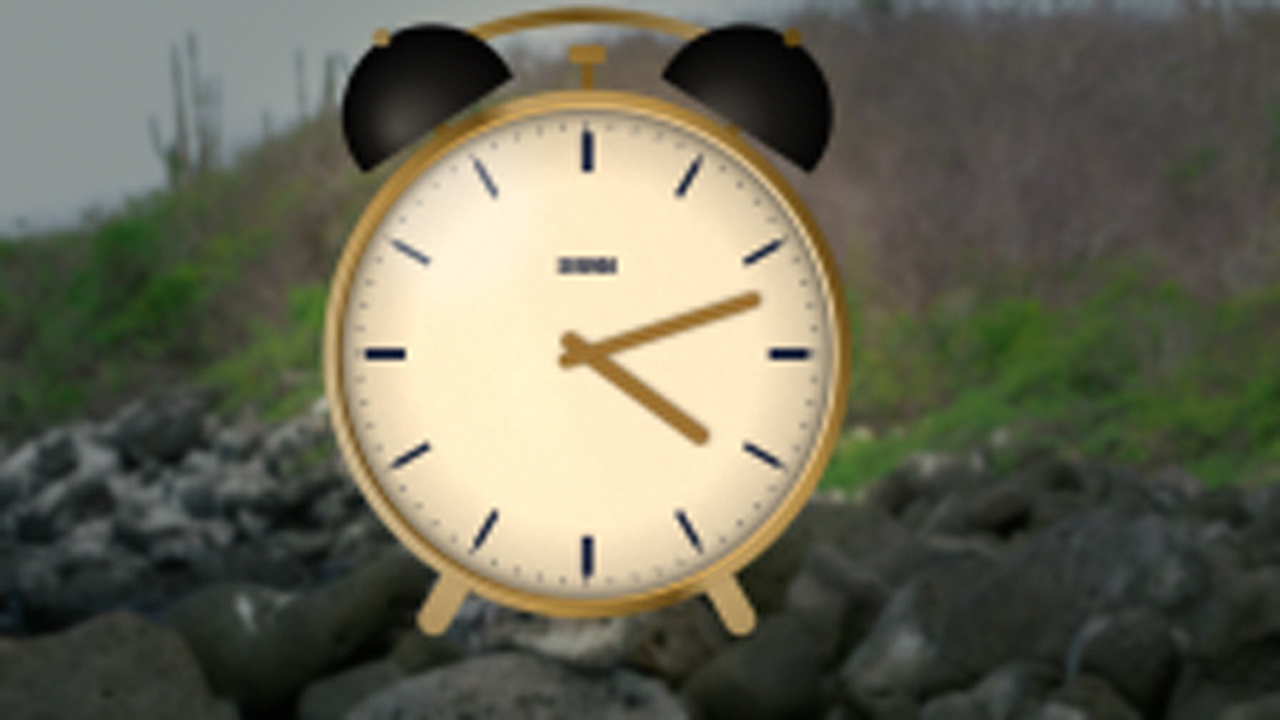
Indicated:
4 h 12 min
